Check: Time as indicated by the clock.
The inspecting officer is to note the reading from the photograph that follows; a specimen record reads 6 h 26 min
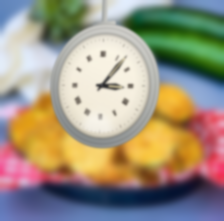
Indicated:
3 h 07 min
